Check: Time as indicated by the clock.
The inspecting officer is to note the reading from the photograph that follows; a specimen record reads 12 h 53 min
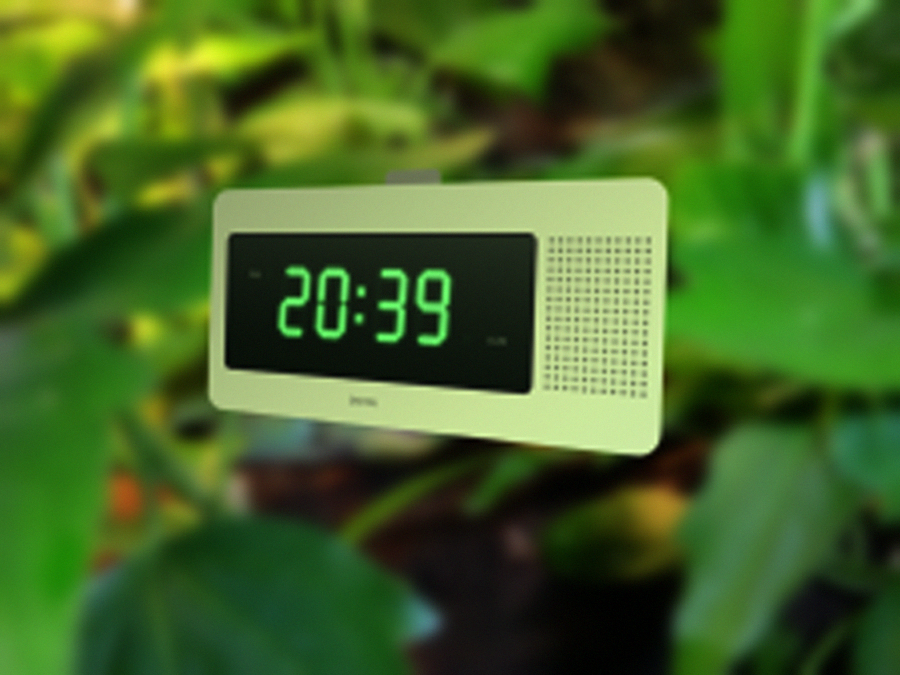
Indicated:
20 h 39 min
